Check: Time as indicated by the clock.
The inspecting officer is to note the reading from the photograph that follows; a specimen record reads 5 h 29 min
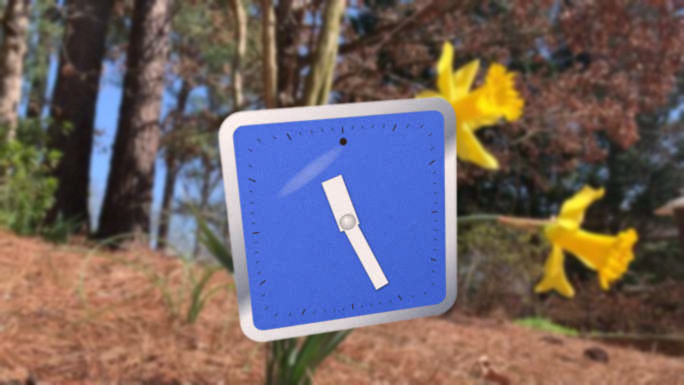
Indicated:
11 h 26 min
